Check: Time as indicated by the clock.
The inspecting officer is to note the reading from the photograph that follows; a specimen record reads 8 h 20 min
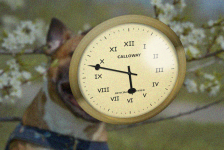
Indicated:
5 h 48 min
